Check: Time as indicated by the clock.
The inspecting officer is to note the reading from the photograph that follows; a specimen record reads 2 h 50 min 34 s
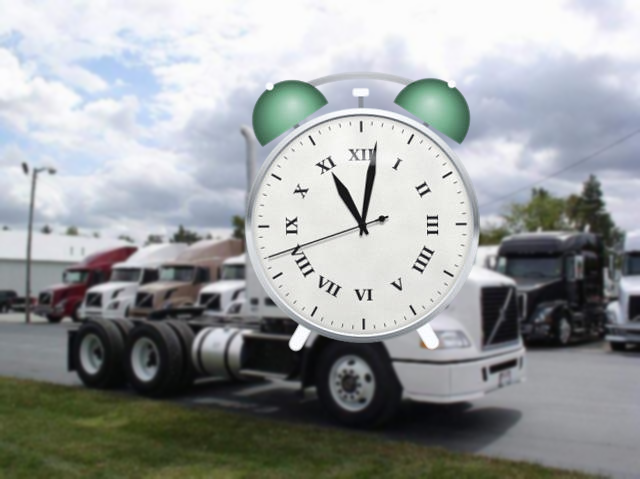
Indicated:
11 h 01 min 42 s
